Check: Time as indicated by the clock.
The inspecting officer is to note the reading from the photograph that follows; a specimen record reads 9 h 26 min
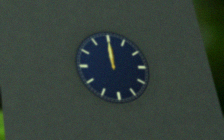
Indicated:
12 h 00 min
